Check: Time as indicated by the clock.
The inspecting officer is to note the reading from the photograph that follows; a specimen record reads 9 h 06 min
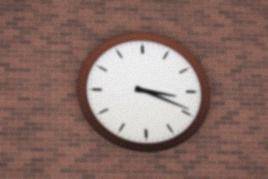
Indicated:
3 h 19 min
